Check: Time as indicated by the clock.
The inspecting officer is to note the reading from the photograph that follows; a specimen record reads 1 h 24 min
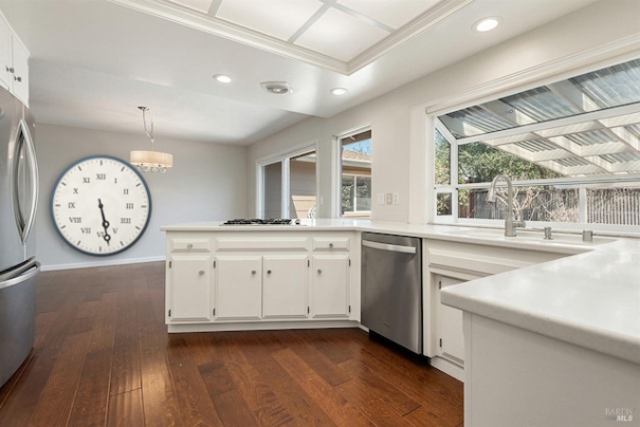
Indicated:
5 h 28 min
